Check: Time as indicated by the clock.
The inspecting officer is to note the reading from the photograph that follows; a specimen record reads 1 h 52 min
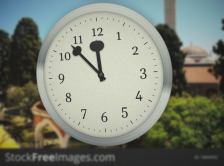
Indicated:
11 h 53 min
